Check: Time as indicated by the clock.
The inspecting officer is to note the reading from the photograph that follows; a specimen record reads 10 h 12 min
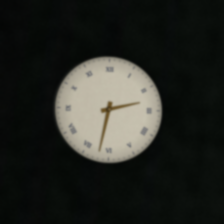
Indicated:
2 h 32 min
